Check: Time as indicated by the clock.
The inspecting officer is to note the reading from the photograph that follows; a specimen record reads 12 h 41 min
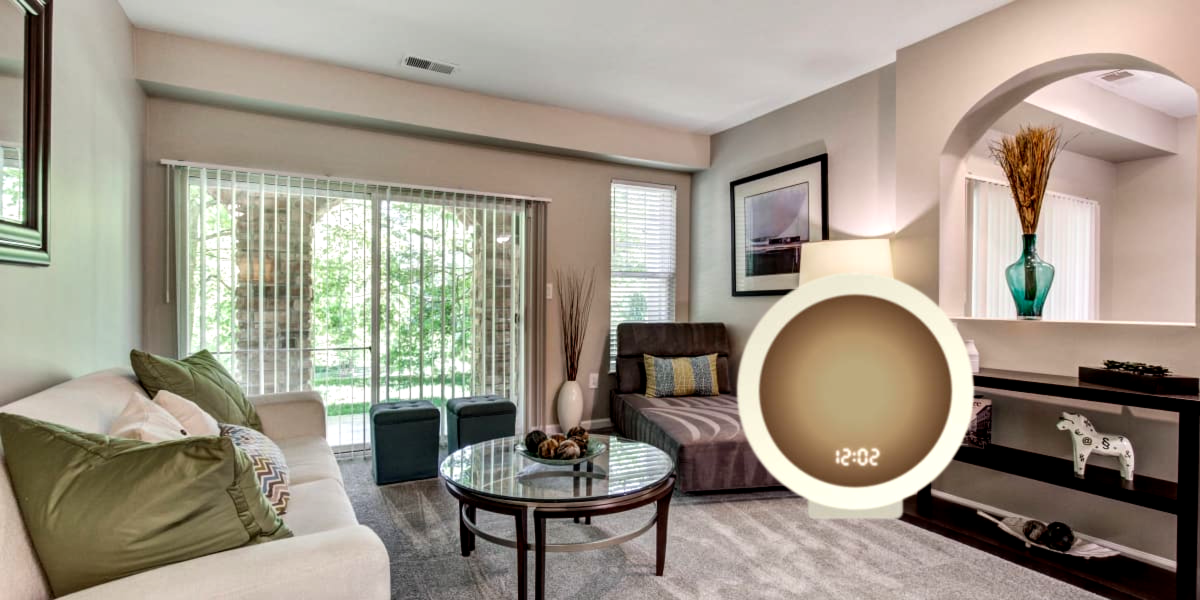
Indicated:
12 h 02 min
